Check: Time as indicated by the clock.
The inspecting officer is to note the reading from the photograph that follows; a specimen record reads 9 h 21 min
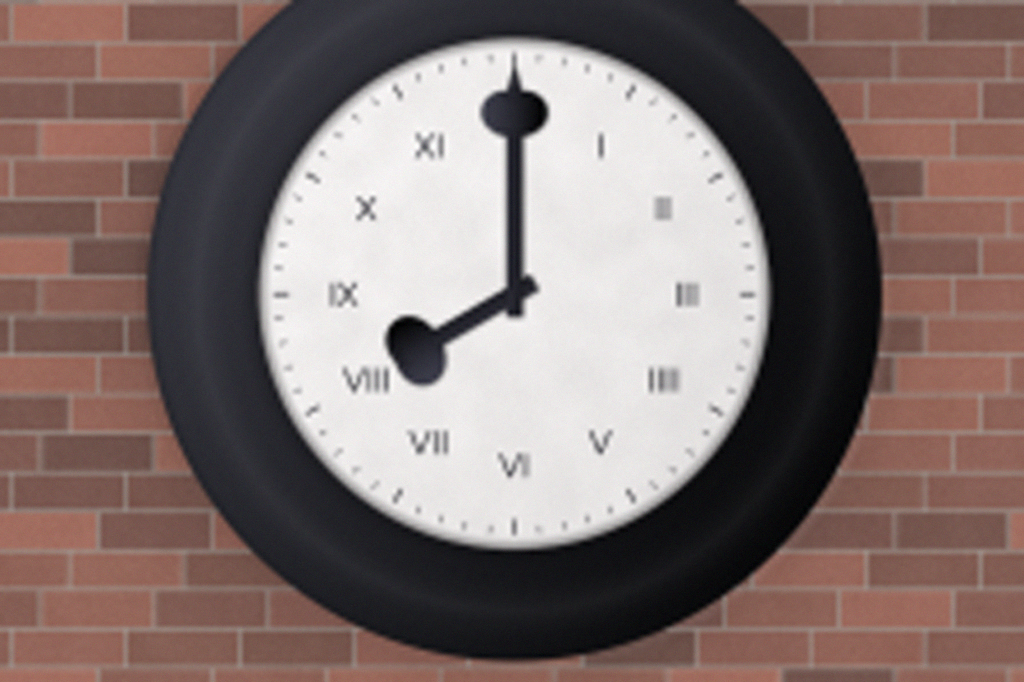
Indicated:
8 h 00 min
